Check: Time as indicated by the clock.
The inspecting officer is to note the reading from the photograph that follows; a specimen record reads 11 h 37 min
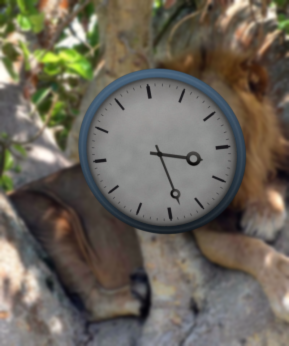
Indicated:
3 h 28 min
